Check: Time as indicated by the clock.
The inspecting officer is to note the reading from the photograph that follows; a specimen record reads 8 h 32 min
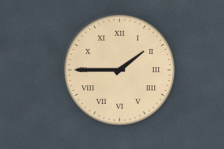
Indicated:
1 h 45 min
